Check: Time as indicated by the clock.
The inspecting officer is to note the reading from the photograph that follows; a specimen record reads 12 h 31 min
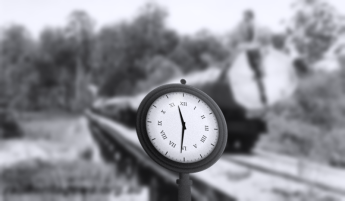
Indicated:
11 h 31 min
